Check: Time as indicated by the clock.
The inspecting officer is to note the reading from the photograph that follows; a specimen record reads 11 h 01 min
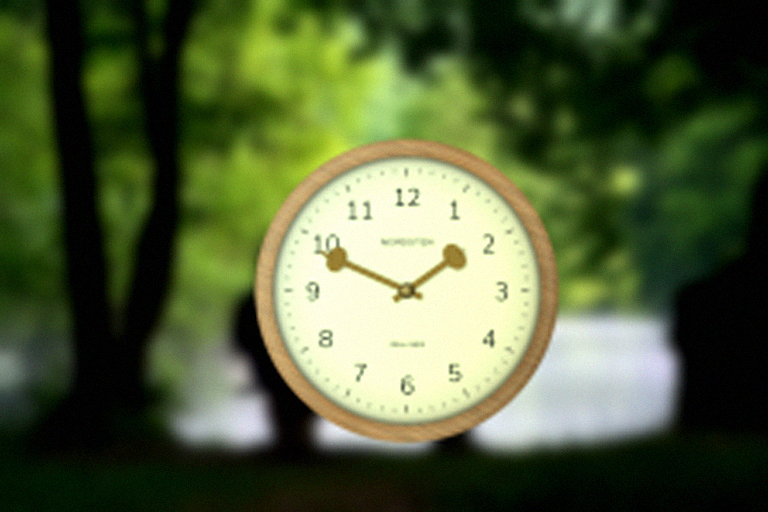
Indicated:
1 h 49 min
